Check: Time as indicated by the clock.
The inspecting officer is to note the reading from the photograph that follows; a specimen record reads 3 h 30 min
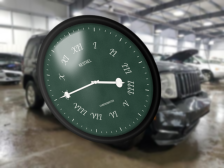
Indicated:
3 h 45 min
